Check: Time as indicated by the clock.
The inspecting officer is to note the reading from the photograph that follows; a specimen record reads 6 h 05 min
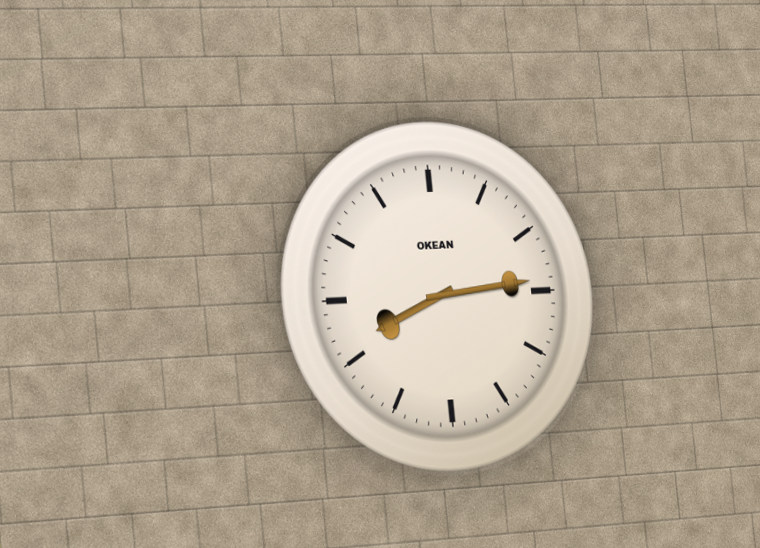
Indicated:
8 h 14 min
